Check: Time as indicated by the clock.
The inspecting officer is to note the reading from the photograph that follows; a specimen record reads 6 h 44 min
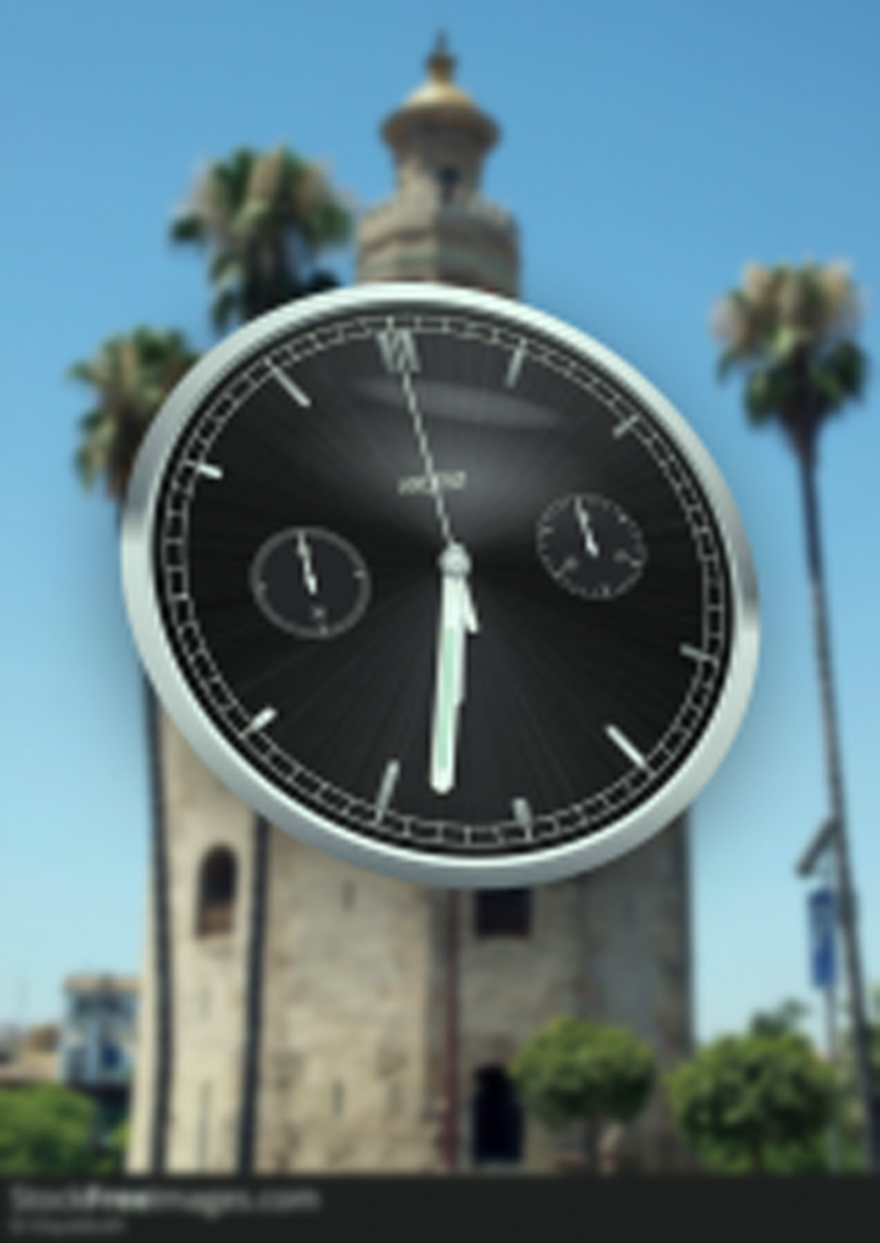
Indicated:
6 h 33 min
